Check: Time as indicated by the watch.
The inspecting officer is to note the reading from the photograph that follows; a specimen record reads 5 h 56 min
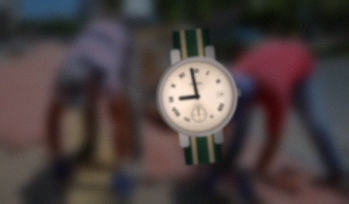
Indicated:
8 h 59 min
